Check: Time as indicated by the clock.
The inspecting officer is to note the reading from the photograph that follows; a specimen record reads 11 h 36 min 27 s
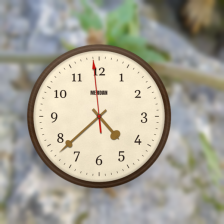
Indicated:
4 h 37 min 59 s
